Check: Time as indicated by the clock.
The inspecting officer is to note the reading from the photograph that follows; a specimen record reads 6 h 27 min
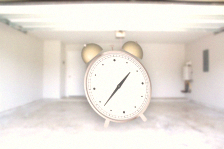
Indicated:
1 h 38 min
